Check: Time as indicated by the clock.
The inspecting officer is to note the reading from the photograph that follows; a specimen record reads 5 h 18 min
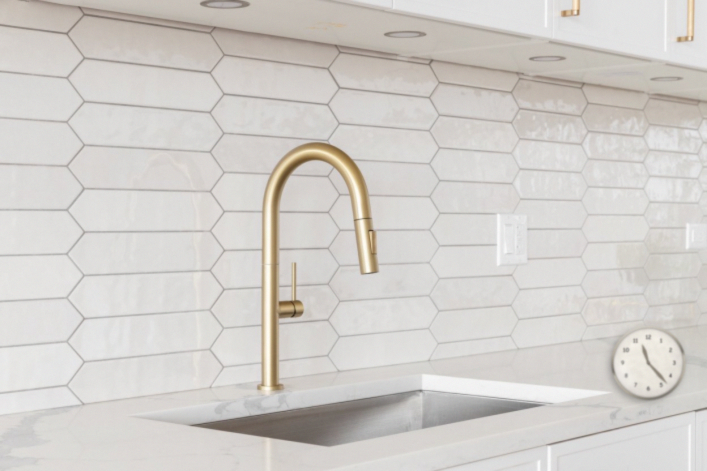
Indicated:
11 h 23 min
